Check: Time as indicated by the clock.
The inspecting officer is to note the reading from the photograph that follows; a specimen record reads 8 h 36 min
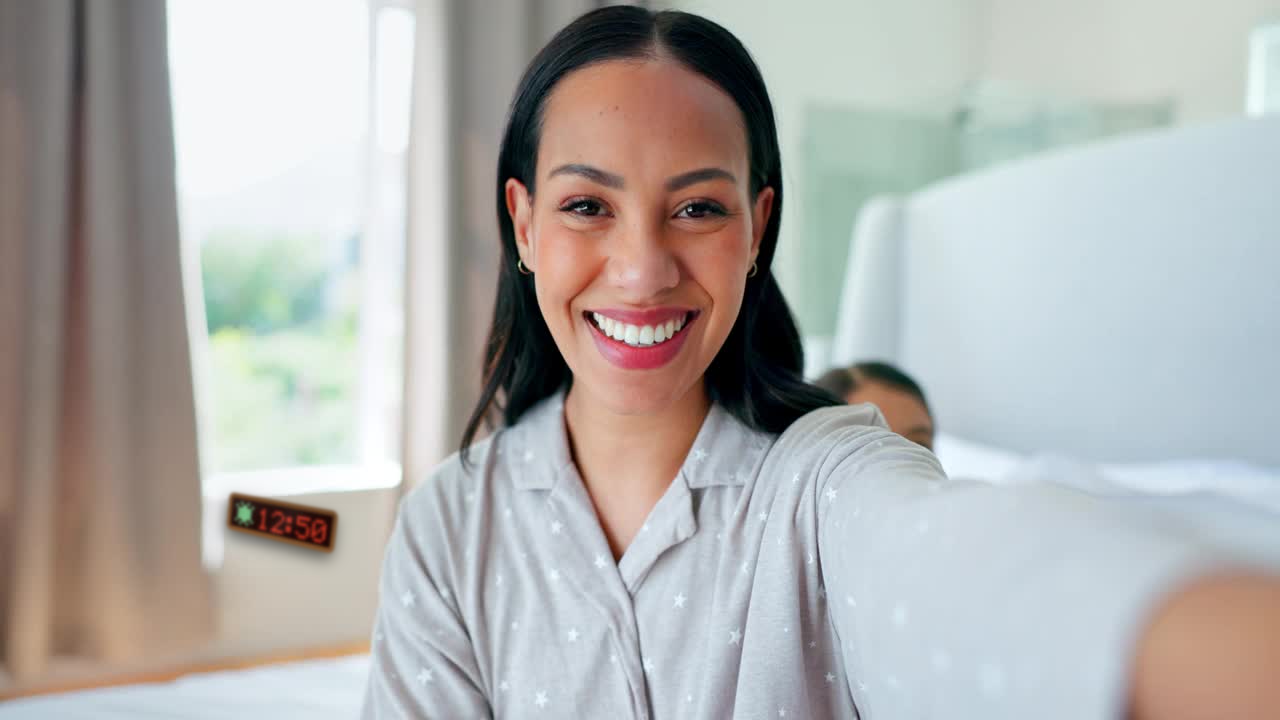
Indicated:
12 h 50 min
